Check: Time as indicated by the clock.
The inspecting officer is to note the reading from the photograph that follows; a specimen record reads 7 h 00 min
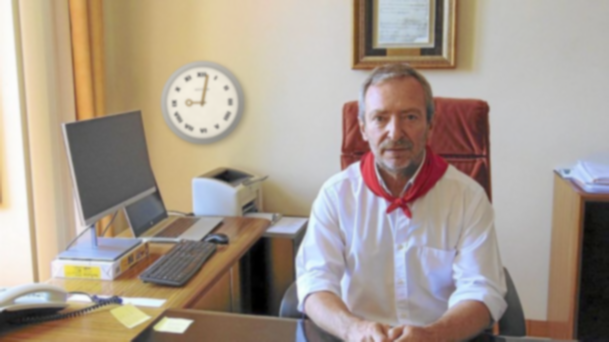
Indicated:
9 h 02 min
